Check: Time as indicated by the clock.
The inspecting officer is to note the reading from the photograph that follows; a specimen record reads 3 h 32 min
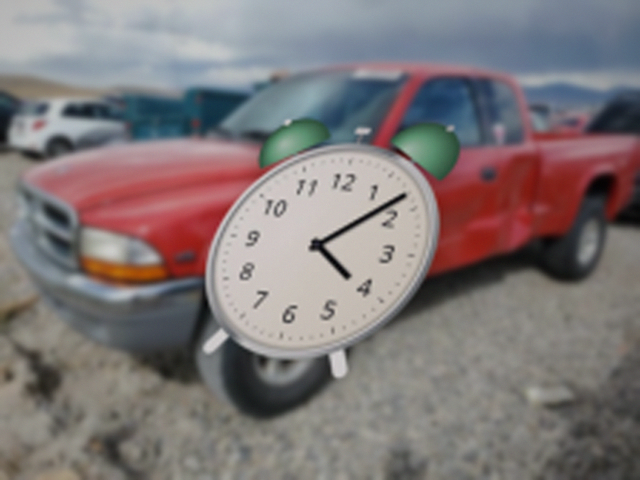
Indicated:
4 h 08 min
